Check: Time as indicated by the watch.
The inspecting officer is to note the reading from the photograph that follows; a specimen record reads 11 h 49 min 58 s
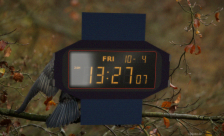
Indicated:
13 h 27 min 07 s
